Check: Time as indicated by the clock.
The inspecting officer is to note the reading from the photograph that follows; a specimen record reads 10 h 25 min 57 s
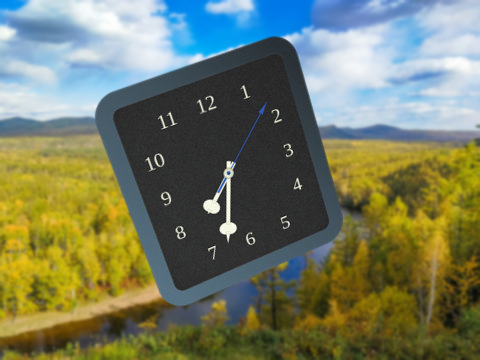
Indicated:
7 h 33 min 08 s
